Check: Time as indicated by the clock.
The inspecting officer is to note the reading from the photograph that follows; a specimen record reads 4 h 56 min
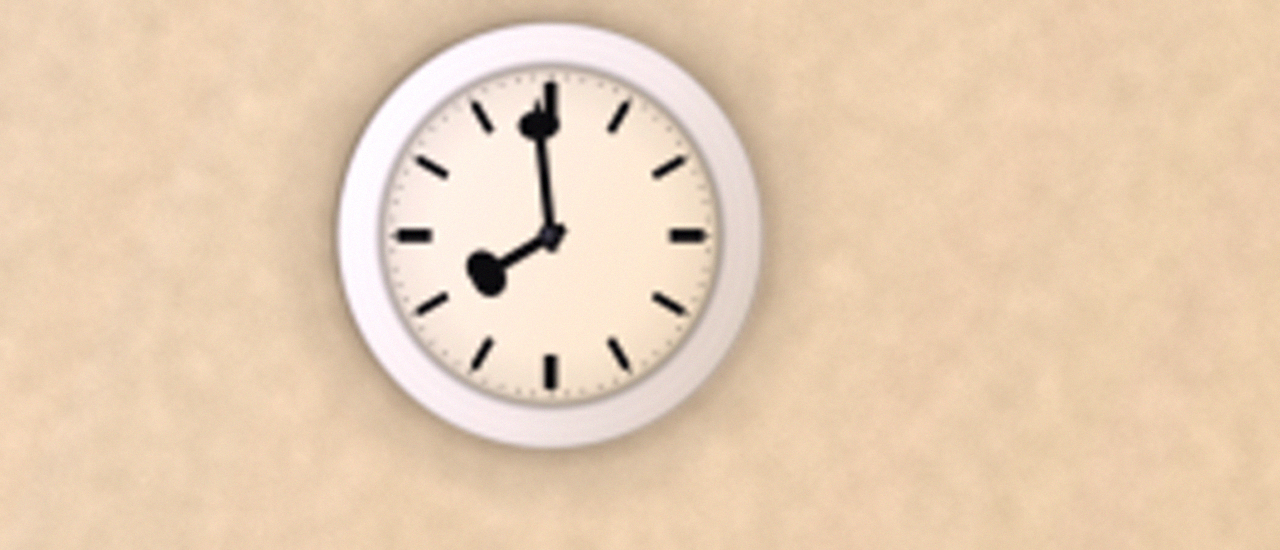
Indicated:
7 h 59 min
